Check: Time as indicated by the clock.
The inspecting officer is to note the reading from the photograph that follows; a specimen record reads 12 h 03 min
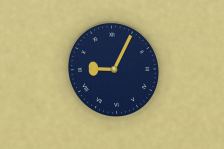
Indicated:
9 h 05 min
